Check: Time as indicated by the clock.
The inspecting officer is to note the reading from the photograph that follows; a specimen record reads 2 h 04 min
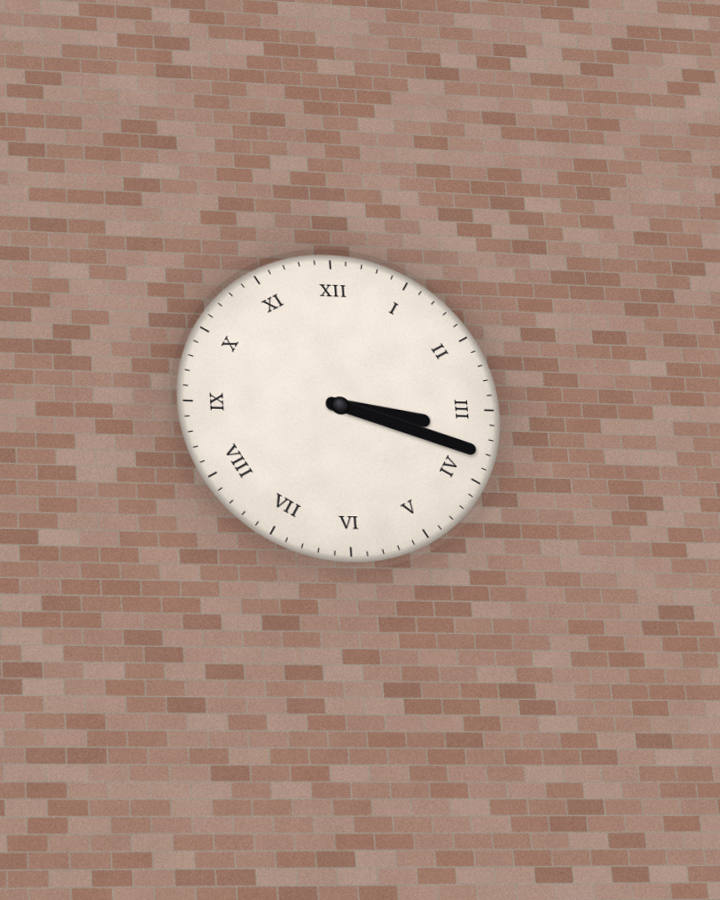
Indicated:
3 h 18 min
